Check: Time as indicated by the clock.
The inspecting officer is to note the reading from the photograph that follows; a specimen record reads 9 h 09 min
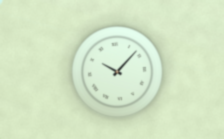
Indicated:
10 h 08 min
